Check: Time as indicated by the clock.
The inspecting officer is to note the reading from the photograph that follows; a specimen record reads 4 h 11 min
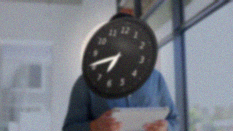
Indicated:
6 h 41 min
